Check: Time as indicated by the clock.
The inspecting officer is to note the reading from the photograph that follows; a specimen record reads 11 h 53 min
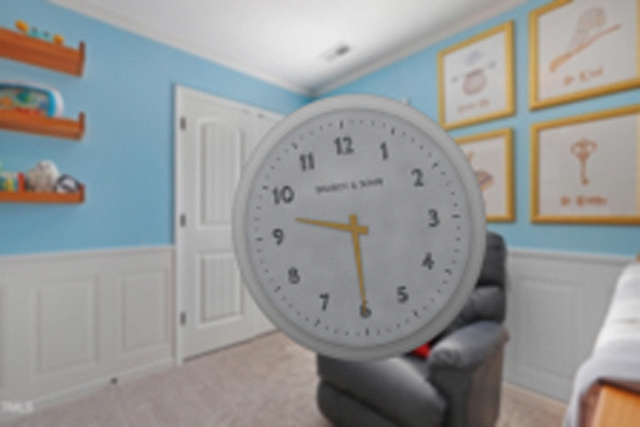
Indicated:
9 h 30 min
